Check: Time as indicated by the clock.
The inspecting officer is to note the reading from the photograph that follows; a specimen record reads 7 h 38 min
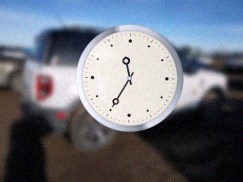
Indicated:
11 h 35 min
